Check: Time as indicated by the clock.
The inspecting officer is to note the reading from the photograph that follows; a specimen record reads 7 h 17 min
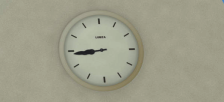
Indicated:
8 h 44 min
